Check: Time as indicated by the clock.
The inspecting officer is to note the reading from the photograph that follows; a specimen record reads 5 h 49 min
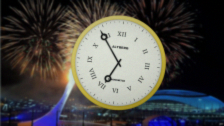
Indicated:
6 h 54 min
